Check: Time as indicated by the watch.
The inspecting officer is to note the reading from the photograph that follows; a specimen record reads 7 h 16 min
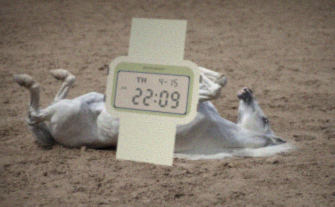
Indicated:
22 h 09 min
